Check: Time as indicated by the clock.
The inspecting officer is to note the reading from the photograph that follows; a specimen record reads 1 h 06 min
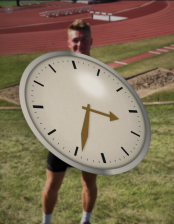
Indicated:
3 h 34 min
